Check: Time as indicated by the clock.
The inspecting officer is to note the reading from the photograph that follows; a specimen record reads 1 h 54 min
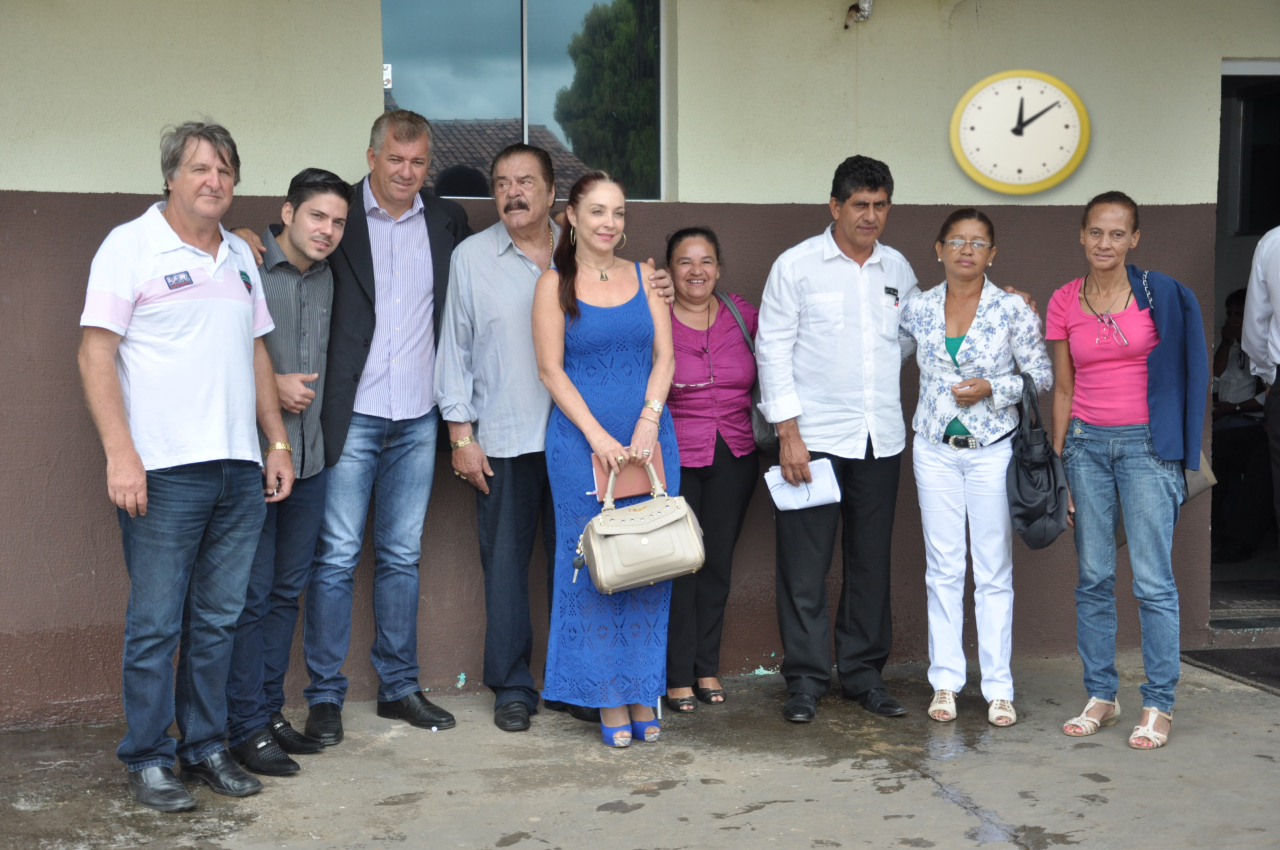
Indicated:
12 h 09 min
